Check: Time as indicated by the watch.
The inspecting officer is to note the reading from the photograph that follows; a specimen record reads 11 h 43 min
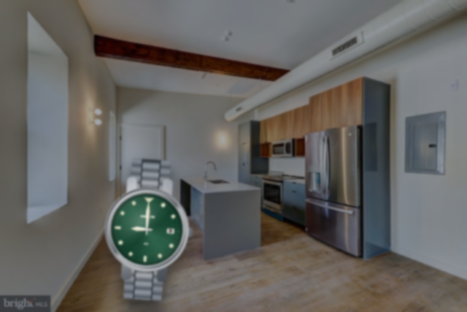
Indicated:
9 h 00 min
